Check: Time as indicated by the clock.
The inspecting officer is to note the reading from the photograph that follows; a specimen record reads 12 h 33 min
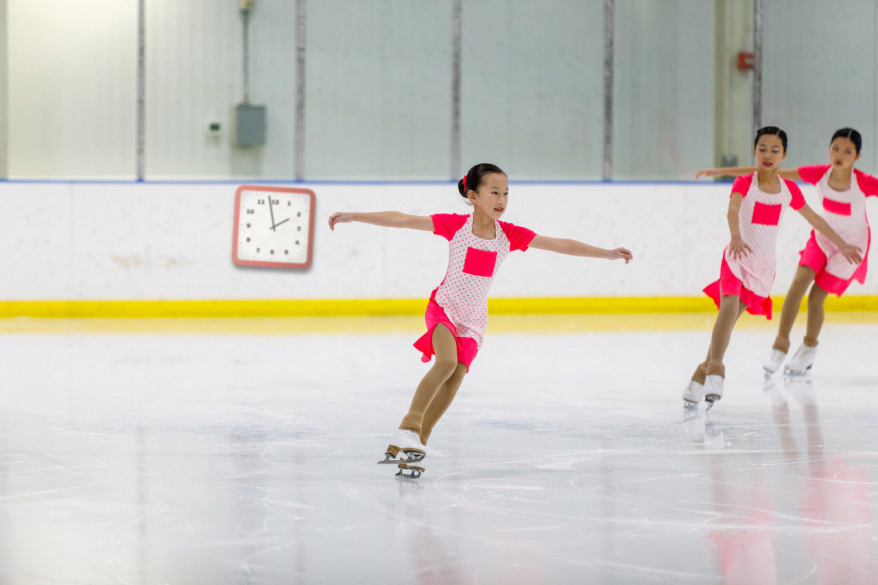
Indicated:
1 h 58 min
